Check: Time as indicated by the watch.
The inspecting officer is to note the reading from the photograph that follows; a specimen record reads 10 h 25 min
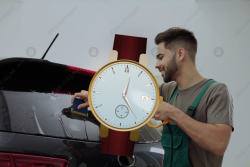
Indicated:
12 h 24 min
